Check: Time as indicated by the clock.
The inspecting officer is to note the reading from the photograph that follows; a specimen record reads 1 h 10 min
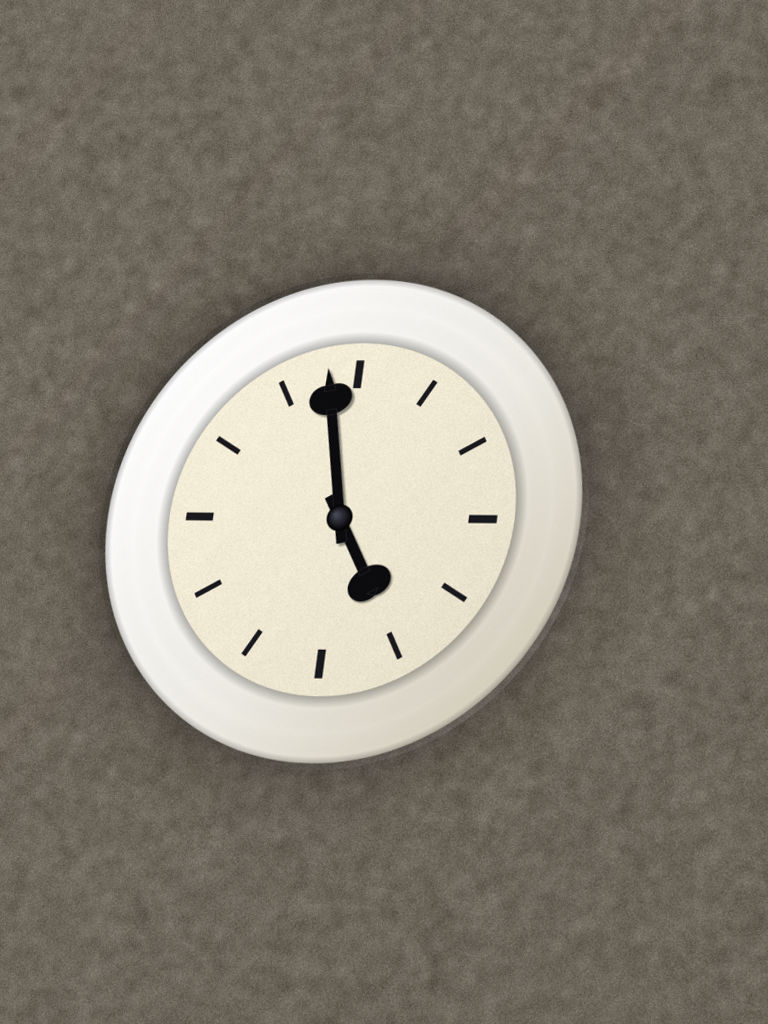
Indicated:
4 h 58 min
